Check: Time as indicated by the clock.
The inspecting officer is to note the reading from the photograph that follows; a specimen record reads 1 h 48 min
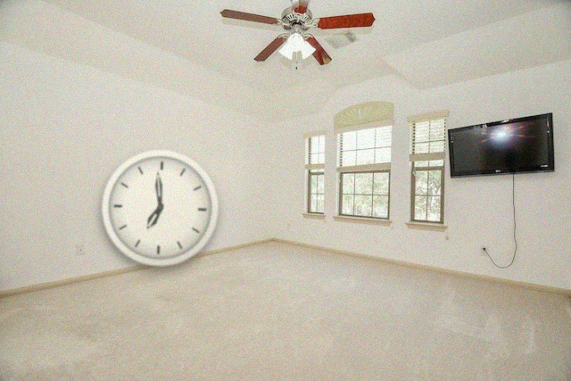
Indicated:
6 h 59 min
